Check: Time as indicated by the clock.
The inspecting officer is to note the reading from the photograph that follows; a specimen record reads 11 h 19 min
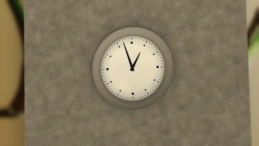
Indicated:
12 h 57 min
